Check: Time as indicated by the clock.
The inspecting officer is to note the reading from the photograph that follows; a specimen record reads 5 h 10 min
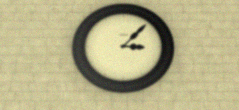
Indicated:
3 h 07 min
